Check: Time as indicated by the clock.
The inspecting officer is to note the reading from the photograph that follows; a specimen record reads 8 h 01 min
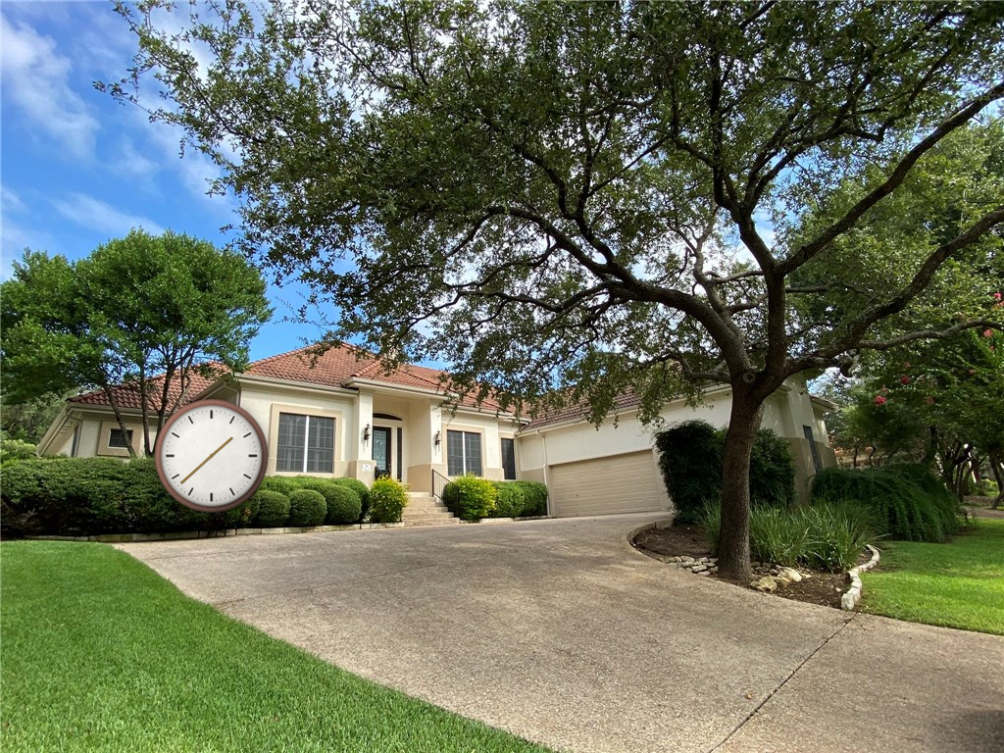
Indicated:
1 h 38 min
